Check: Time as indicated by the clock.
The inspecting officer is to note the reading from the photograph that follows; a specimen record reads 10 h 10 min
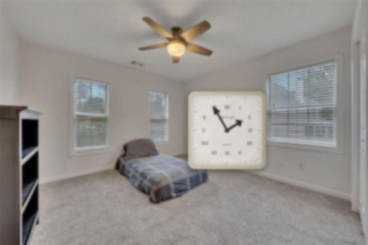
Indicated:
1 h 55 min
